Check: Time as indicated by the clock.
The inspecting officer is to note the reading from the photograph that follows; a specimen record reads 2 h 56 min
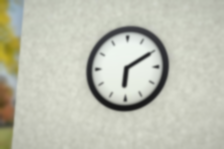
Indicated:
6 h 10 min
